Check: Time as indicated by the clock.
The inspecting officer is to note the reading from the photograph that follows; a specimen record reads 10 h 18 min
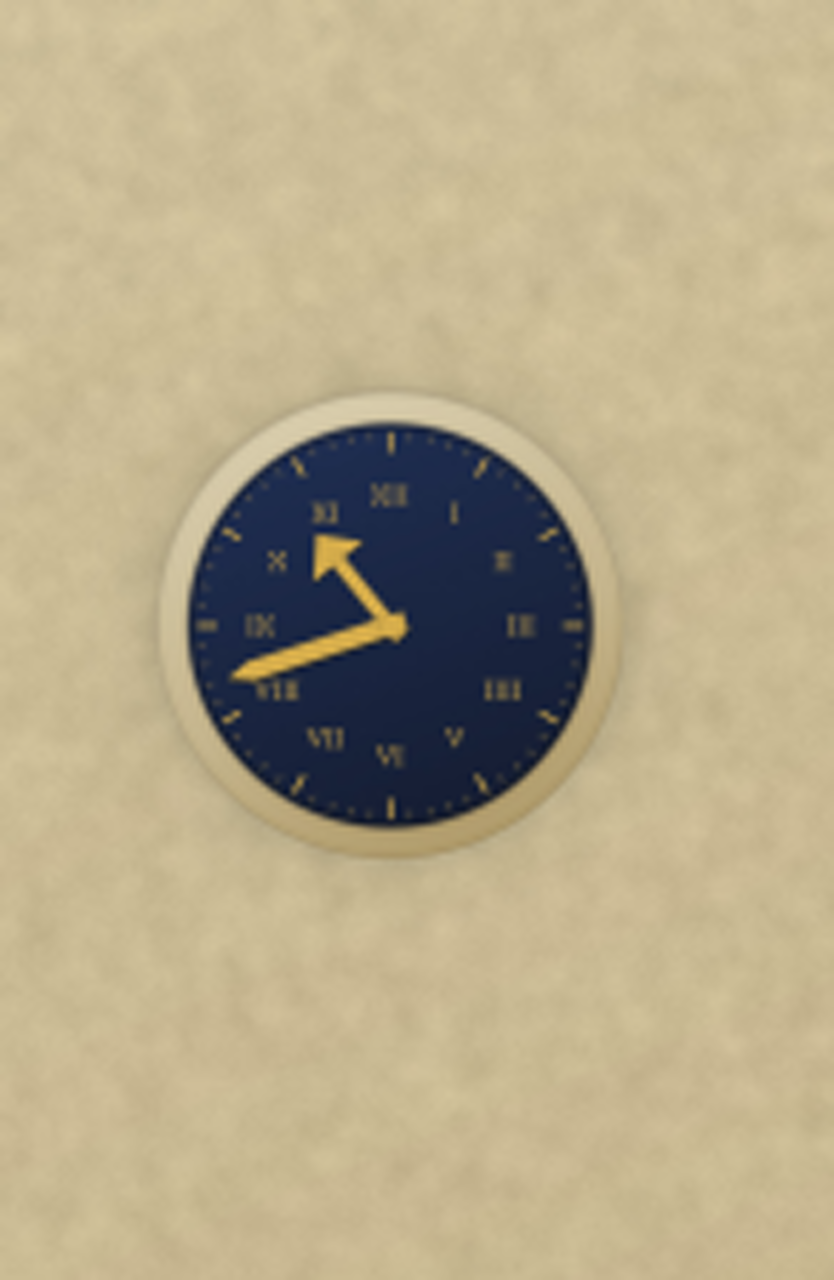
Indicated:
10 h 42 min
